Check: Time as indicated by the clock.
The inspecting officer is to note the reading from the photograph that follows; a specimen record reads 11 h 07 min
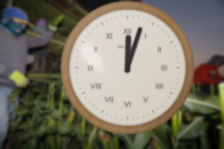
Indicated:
12 h 03 min
